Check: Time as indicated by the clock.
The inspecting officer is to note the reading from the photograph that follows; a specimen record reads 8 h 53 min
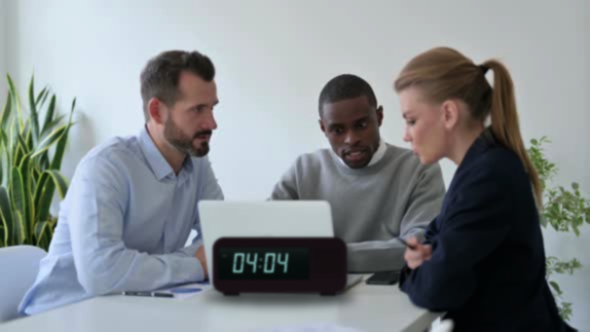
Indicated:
4 h 04 min
